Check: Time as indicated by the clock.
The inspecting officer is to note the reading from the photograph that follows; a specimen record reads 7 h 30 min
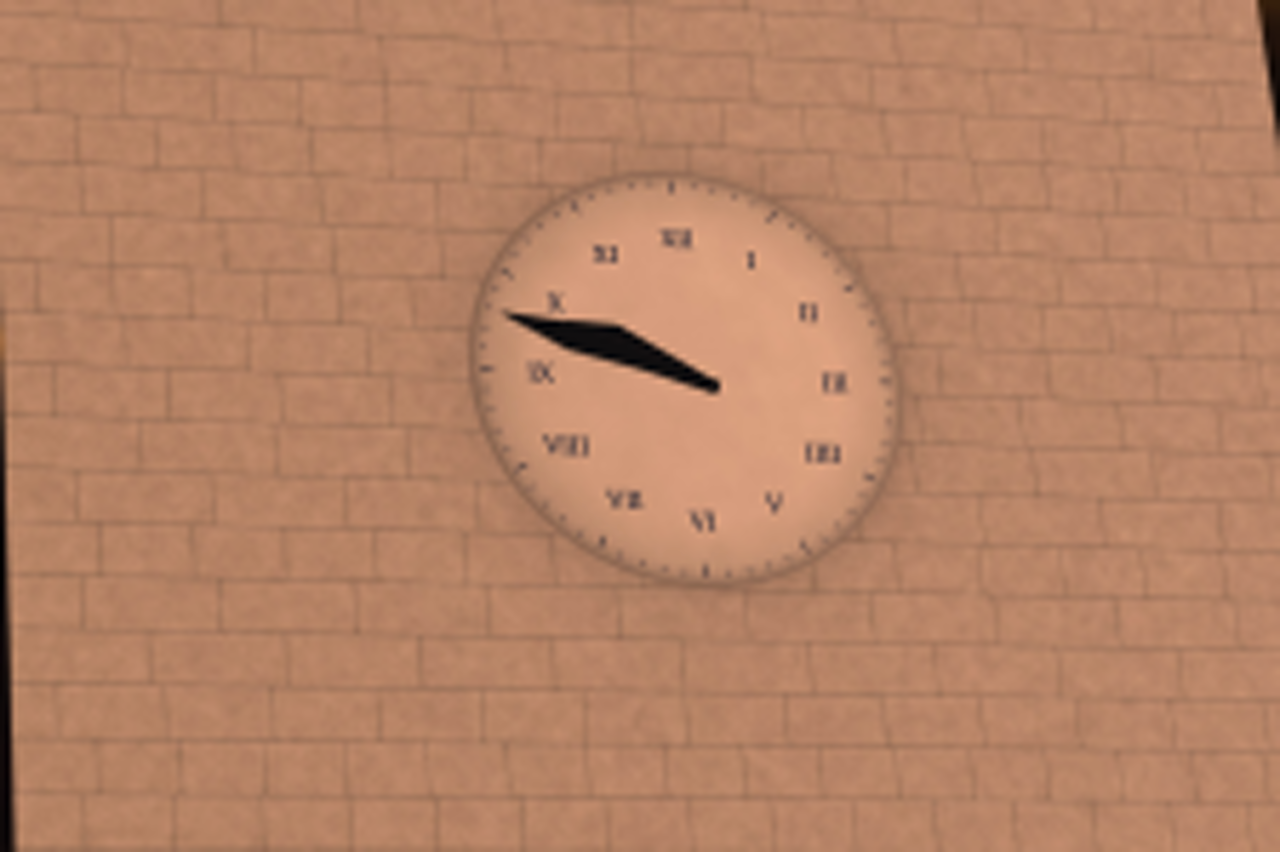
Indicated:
9 h 48 min
